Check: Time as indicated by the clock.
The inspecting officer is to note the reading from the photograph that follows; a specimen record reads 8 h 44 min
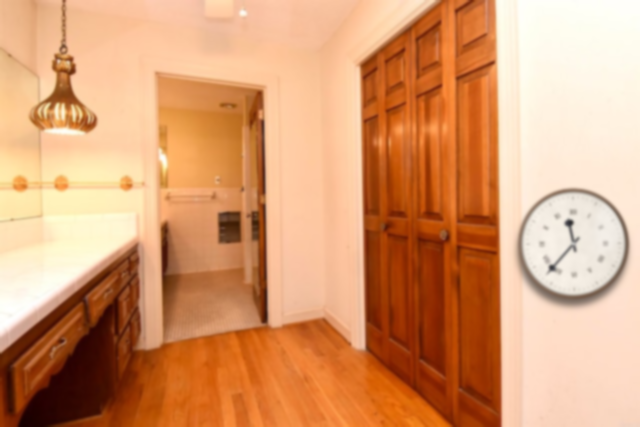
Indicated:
11 h 37 min
